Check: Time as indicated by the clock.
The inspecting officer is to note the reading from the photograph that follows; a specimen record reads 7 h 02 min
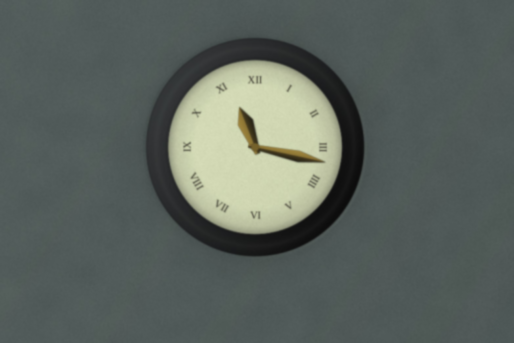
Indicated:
11 h 17 min
